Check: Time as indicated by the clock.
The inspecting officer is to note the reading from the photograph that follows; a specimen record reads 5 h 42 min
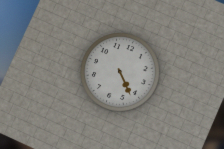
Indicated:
4 h 22 min
